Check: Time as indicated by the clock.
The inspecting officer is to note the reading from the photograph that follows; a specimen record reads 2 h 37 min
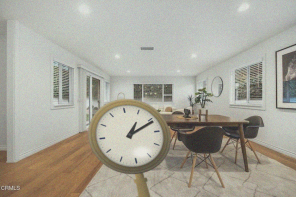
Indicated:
1 h 11 min
